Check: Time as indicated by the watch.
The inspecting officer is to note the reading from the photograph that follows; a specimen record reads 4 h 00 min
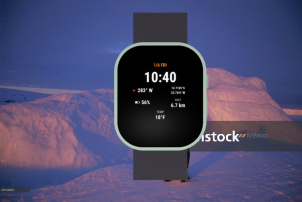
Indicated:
10 h 40 min
